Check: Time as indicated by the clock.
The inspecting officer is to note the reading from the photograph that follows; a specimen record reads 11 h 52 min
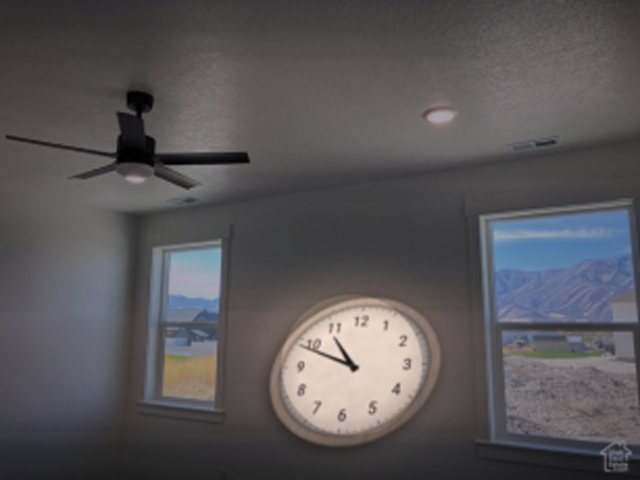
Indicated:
10 h 49 min
